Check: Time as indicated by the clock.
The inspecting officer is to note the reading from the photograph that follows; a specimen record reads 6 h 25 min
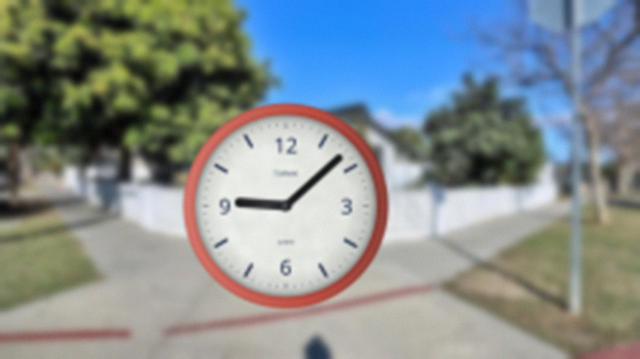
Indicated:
9 h 08 min
